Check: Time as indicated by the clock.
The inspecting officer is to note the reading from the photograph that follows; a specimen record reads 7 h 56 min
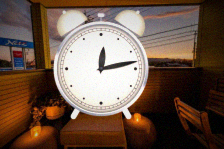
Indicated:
12 h 13 min
